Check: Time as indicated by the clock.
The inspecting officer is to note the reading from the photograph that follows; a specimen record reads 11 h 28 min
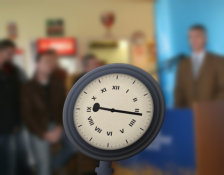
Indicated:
9 h 16 min
